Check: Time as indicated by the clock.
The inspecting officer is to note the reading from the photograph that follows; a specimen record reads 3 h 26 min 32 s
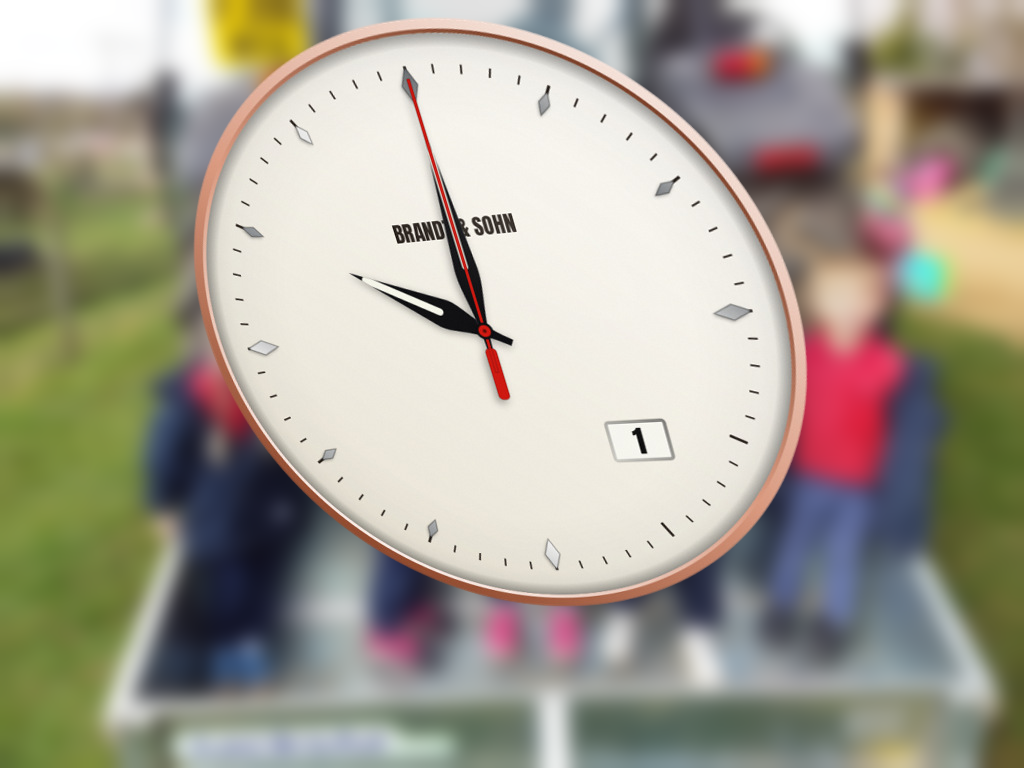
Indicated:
10 h 00 min 00 s
